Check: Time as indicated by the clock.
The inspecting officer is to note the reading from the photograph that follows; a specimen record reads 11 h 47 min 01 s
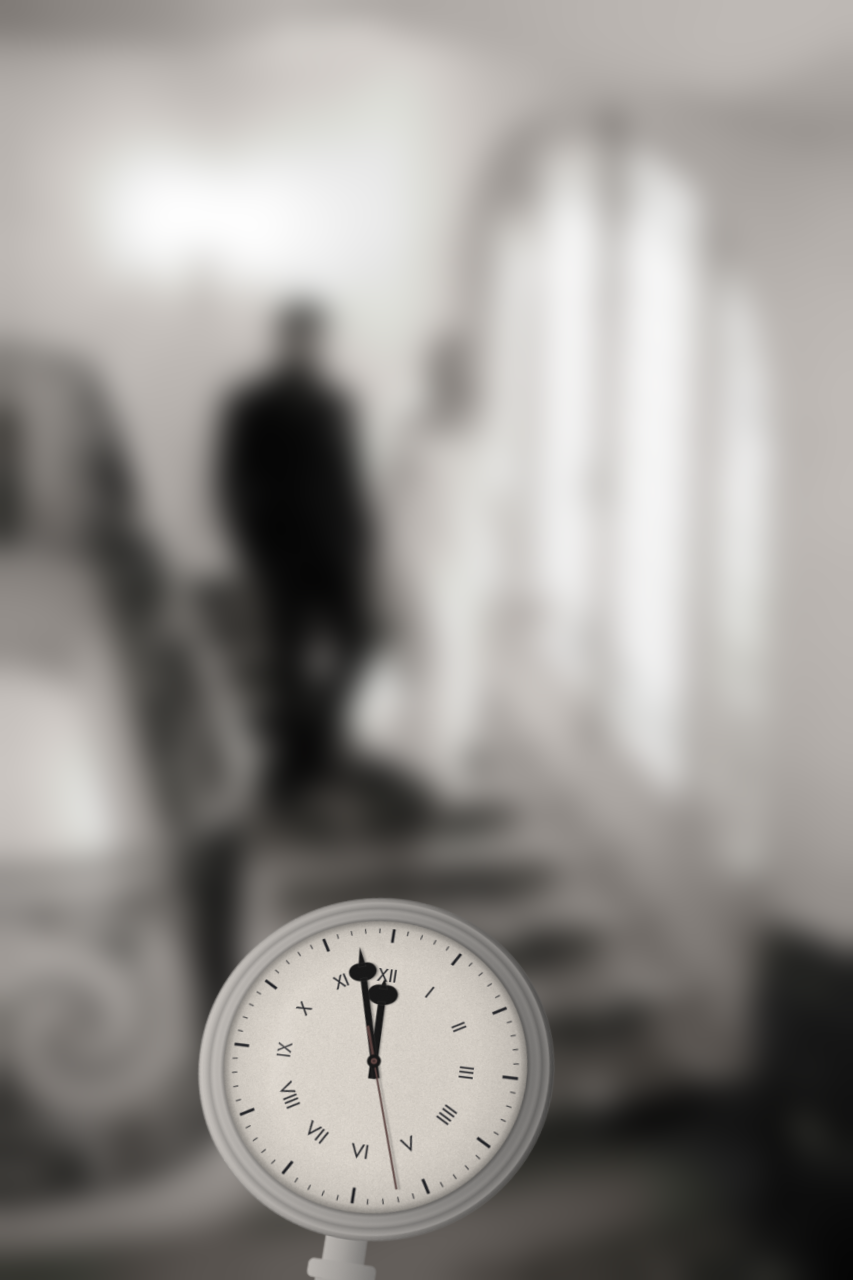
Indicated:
11 h 57 min 27 s
